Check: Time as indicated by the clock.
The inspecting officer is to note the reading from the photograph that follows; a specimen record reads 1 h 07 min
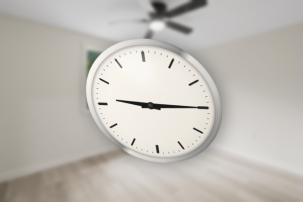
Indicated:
9 h 15 min
